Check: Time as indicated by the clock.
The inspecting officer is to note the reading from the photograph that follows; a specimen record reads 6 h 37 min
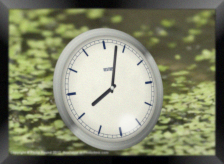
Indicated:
8 h 03 min
